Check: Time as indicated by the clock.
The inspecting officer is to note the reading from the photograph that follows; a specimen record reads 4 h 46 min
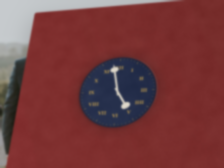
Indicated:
4 h 58 min
